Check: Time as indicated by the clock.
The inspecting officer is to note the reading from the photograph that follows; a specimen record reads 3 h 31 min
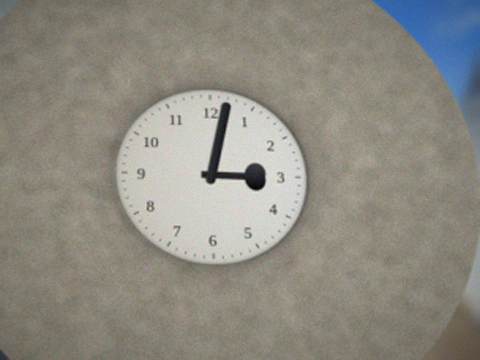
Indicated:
3 h 02 min
